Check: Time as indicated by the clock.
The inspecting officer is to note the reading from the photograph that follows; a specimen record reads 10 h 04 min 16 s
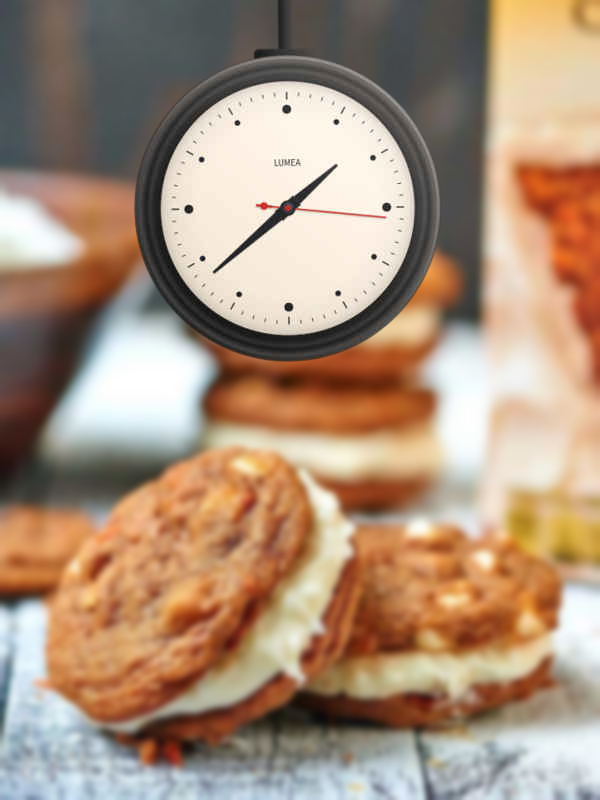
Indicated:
1 h 38 min 16 s
